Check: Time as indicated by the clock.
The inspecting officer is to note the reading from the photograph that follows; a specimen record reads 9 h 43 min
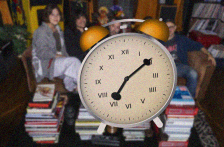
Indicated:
7 h 09 min
